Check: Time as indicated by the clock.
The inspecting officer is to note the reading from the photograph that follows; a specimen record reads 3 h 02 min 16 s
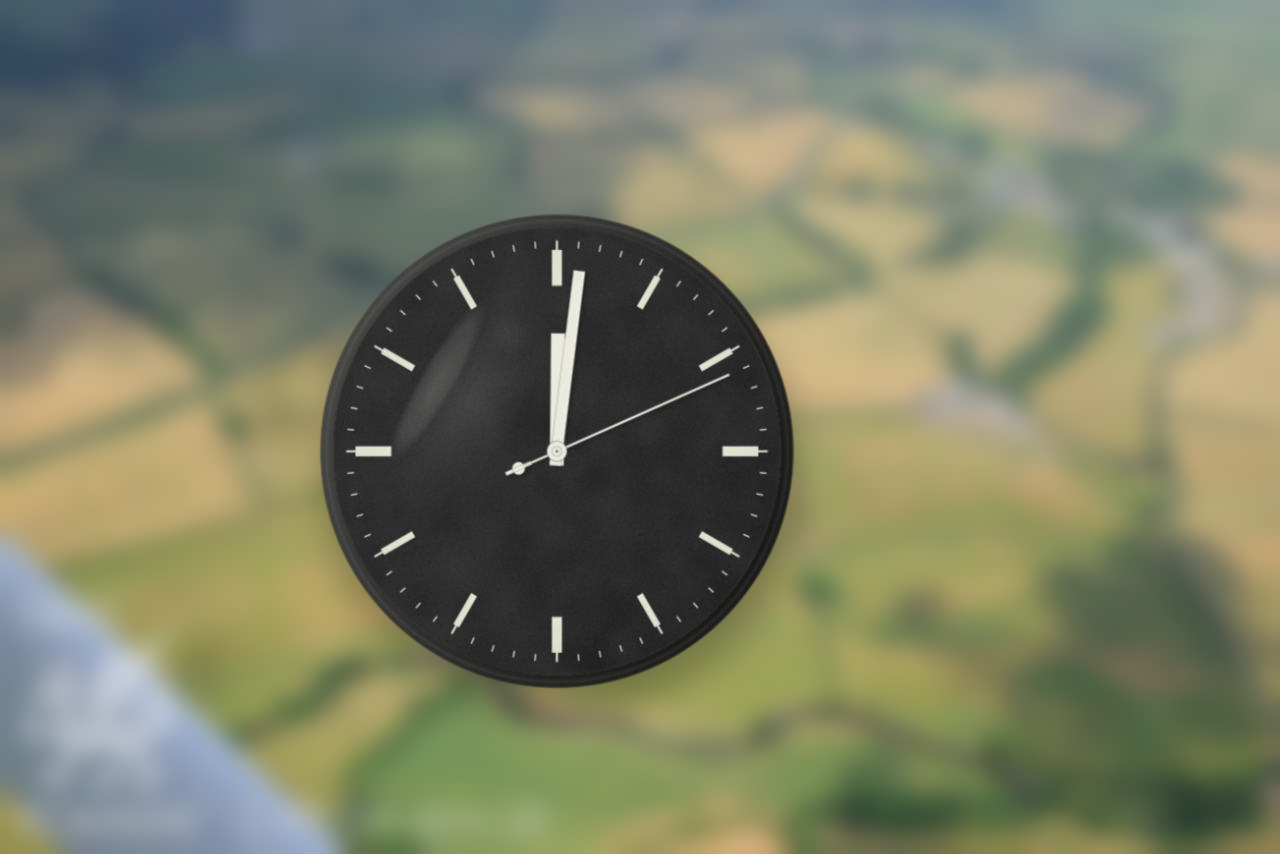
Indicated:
12 h 01 min 11 s
